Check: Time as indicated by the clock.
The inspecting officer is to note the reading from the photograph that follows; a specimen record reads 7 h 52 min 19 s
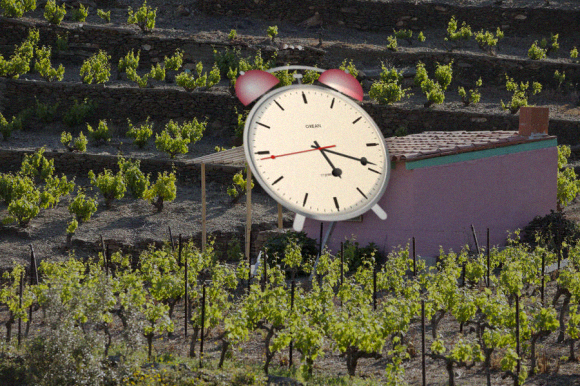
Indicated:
5 h 18 min 44 s
